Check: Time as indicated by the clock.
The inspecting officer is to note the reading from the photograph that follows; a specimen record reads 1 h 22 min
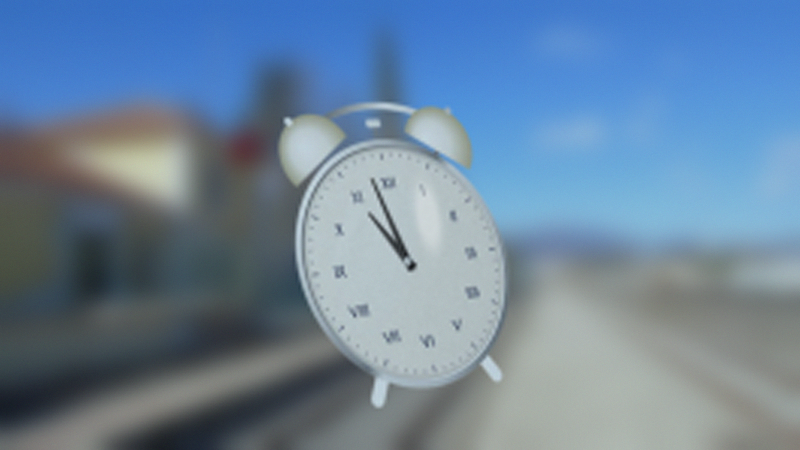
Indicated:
10 h 58 min
